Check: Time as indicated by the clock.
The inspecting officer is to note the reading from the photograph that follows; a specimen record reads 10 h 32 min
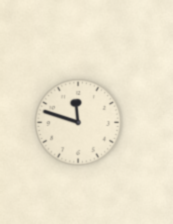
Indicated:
11 h 48 min
